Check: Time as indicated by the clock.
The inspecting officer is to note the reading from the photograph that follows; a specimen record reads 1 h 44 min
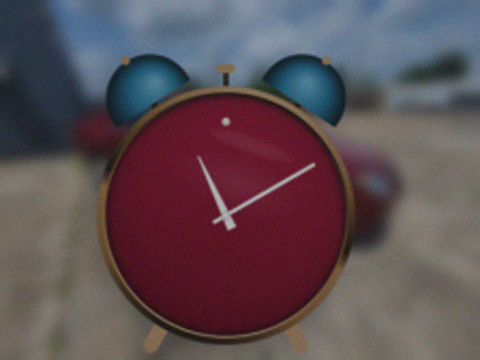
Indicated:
11 h 10 min
